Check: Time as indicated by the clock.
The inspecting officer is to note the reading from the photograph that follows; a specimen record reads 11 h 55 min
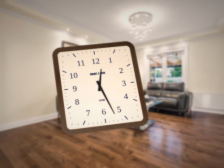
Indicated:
12 h 27 min
